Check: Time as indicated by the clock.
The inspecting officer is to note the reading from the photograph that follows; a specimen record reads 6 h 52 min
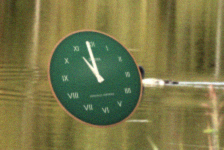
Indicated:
10 h 59 min
